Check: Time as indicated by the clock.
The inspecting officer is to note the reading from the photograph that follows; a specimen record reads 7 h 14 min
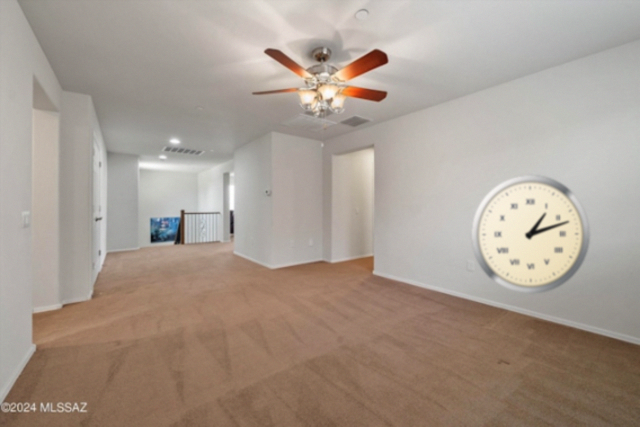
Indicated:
1 h 12 min
